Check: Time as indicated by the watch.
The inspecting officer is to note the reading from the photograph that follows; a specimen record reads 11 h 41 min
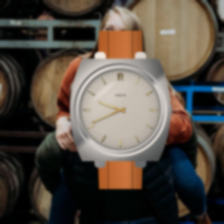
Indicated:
9 h 41 min
